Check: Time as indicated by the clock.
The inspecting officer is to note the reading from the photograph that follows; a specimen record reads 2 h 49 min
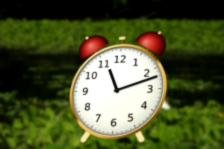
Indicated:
11 h 12 min
